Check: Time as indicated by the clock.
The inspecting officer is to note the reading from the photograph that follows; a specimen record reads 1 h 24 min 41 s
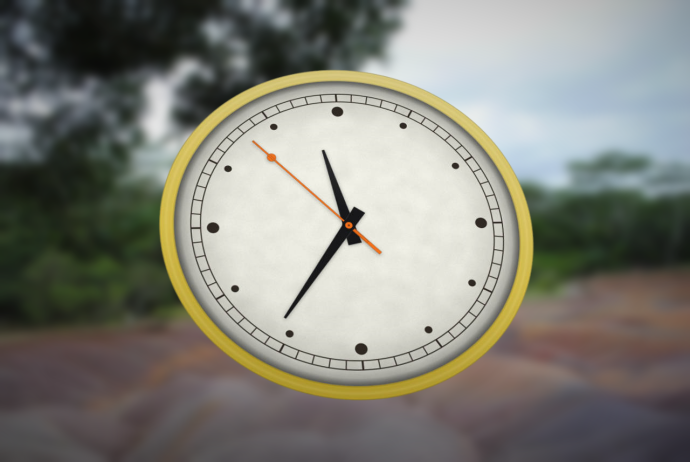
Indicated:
11 h 35 min 53 s
